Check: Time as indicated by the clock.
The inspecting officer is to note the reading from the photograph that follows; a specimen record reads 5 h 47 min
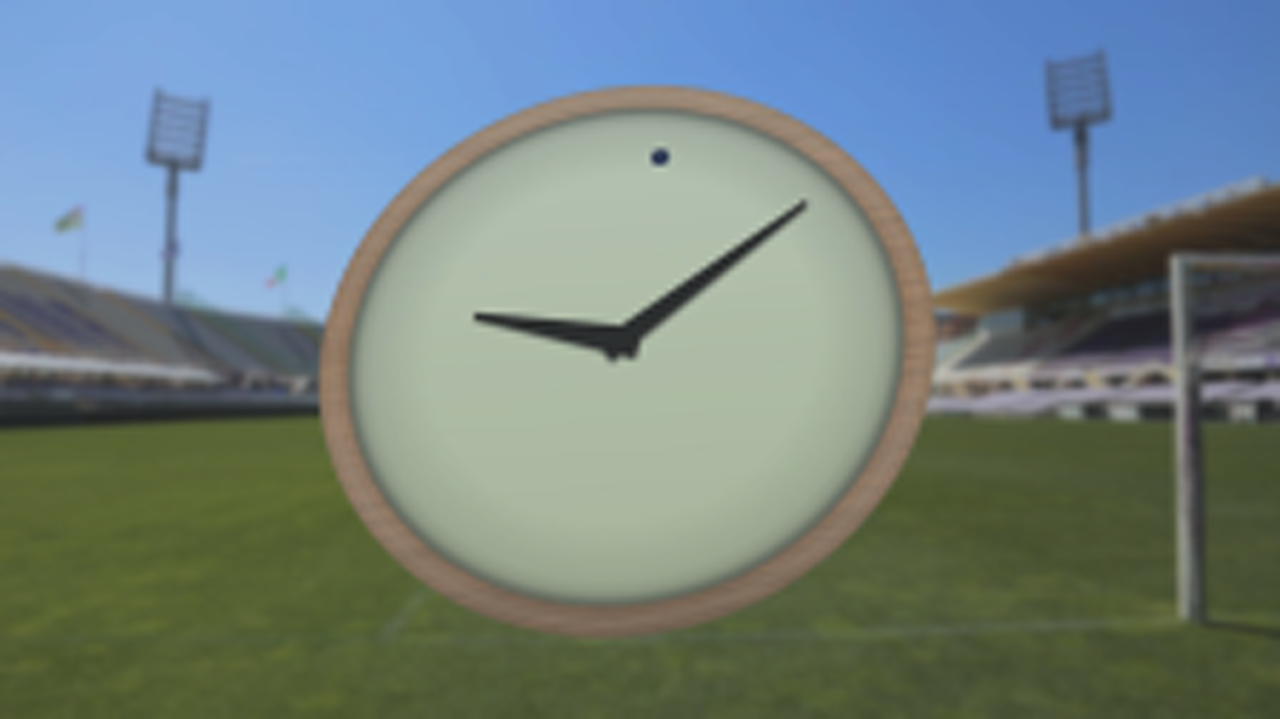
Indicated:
9 h 07 min
